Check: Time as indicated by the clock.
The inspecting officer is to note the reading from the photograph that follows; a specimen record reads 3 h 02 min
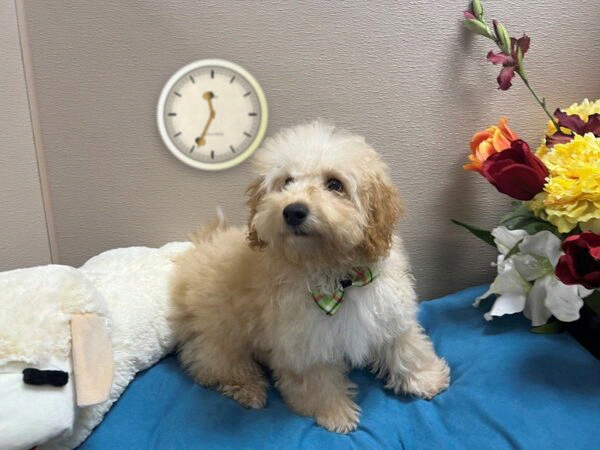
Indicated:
11 h 34 min
